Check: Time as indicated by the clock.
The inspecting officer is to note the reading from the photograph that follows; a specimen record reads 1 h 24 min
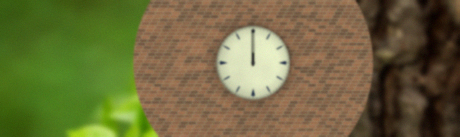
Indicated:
12 h 00 min
